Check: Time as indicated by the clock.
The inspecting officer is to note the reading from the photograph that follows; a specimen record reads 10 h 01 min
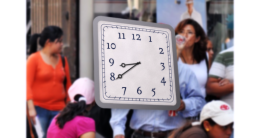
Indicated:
8 h 39 min
